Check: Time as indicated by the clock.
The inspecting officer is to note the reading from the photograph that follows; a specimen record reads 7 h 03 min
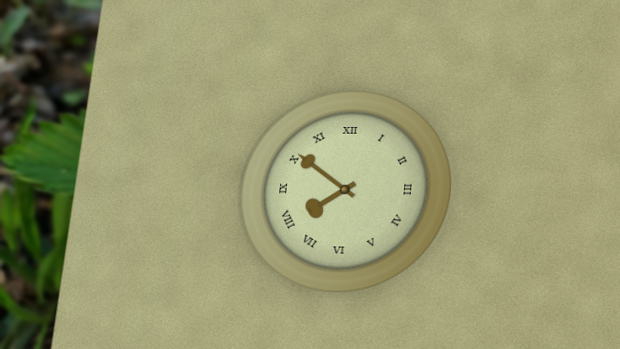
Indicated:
7 h 51 min
